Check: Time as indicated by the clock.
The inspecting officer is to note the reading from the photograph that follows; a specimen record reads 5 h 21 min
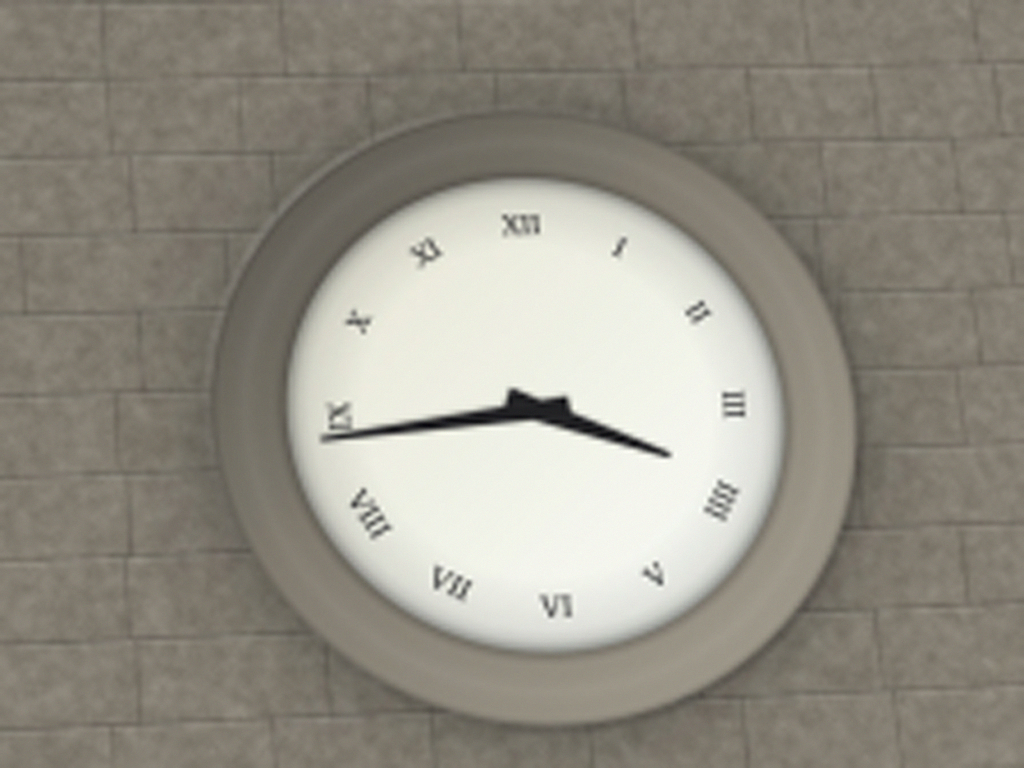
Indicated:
3 h 44 min
